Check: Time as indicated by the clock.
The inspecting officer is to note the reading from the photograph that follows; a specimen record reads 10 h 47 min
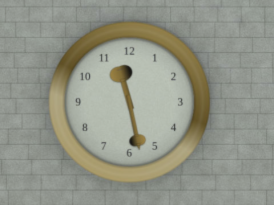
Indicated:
11 h 28 min
